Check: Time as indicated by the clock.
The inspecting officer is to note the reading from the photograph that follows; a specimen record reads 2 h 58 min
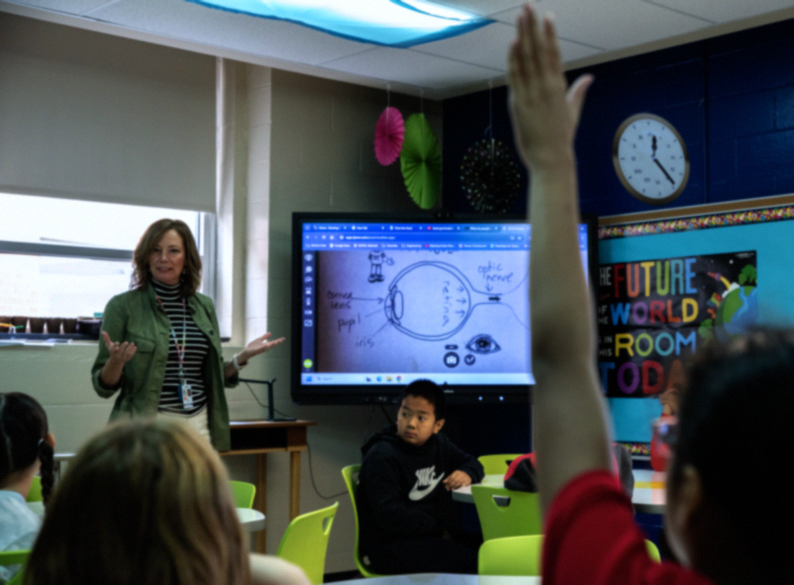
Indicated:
12 h 24 min
